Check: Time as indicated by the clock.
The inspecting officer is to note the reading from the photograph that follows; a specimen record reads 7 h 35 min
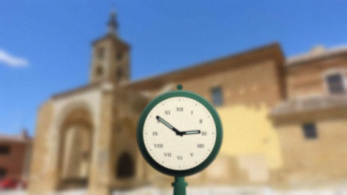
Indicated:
2 h 51 min
